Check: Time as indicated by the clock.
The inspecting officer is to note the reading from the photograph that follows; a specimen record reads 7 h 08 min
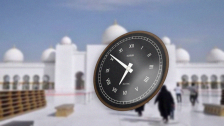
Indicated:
6 h 51 min
